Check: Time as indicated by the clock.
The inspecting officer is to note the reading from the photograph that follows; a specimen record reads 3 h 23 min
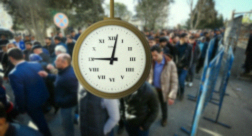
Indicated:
9 h 02 min
